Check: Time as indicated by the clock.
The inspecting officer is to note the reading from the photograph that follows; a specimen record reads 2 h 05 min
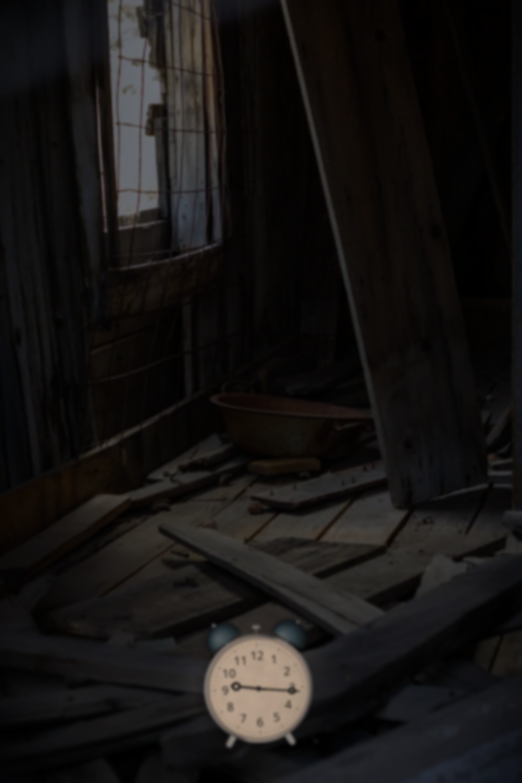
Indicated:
9 h 16 min
